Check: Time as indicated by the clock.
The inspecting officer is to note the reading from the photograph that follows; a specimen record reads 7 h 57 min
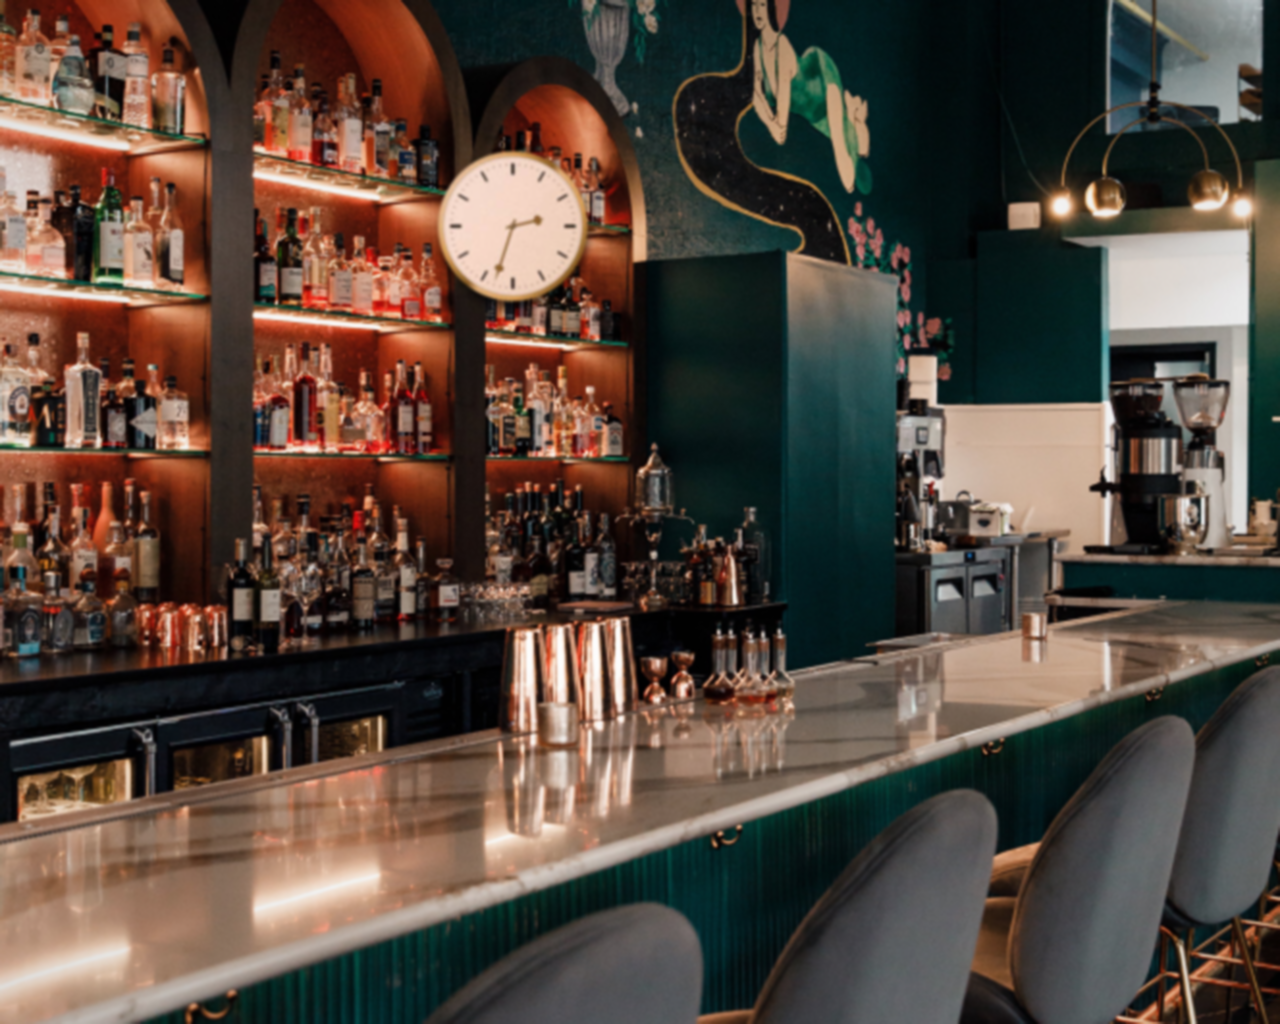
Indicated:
2 h 33 min
